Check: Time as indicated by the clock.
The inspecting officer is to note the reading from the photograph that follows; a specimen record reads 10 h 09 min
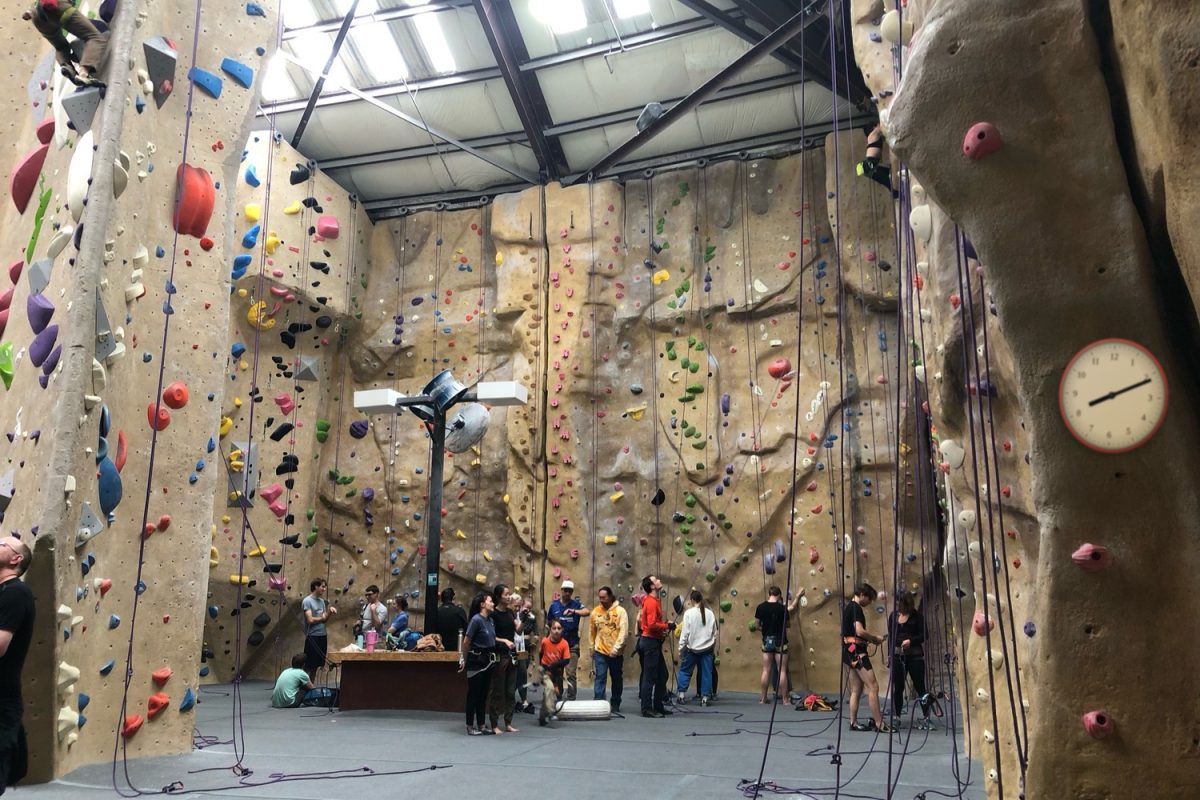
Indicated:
8 h 11 min
